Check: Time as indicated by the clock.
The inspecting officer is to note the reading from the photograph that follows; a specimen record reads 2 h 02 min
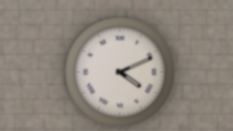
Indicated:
4 h 11 min
